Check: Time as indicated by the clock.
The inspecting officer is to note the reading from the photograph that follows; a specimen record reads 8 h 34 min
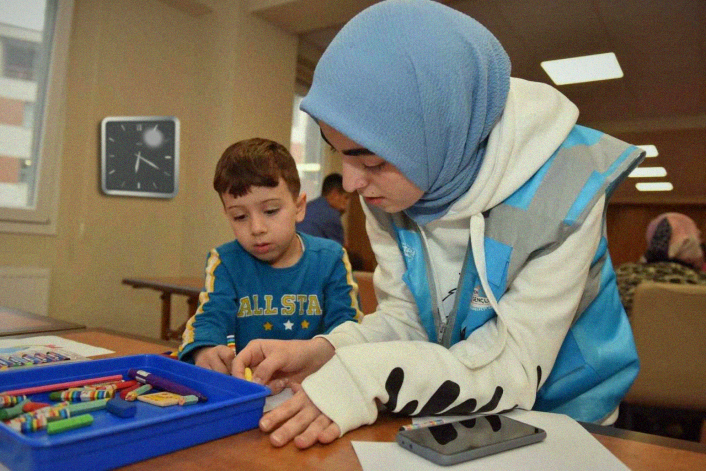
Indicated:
6 h 20 min
